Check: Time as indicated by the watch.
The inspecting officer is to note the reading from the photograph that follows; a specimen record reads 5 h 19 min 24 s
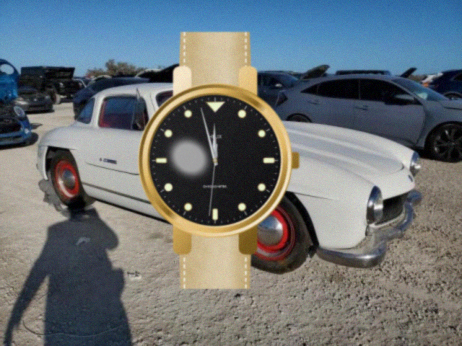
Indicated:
11 h 57 min 31 s
